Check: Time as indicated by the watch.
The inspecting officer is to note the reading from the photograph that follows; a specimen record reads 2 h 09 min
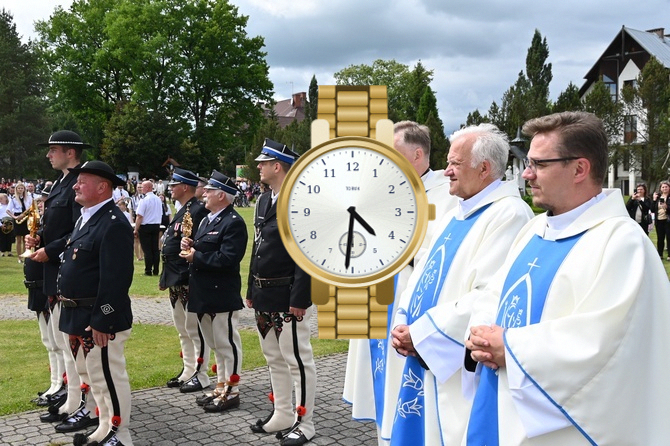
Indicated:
4 h 31 min
